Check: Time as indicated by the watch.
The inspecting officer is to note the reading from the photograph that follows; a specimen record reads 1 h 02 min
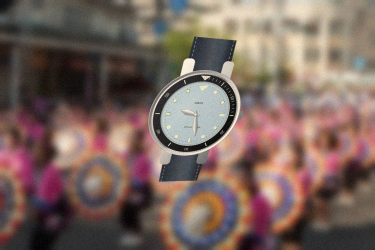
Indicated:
9 h 28 min
